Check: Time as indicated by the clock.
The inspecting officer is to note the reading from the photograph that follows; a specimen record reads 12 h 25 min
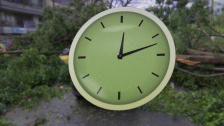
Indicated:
12 h 12 min
